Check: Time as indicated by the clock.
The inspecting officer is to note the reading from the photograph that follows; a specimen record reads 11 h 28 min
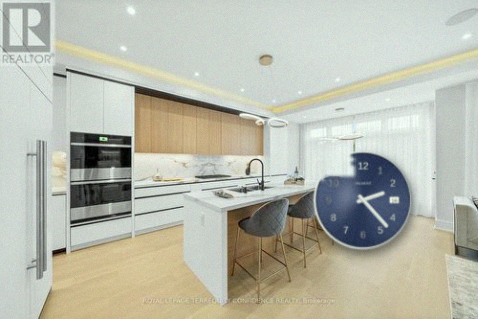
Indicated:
2 h 23 min
